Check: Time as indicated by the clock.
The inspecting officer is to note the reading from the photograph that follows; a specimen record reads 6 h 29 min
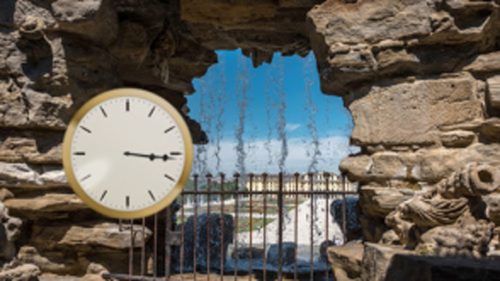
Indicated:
3 h 16 min
